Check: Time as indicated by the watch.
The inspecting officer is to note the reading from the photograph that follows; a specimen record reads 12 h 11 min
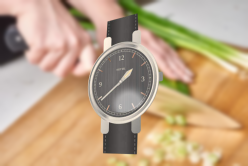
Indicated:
1 h 39 min
